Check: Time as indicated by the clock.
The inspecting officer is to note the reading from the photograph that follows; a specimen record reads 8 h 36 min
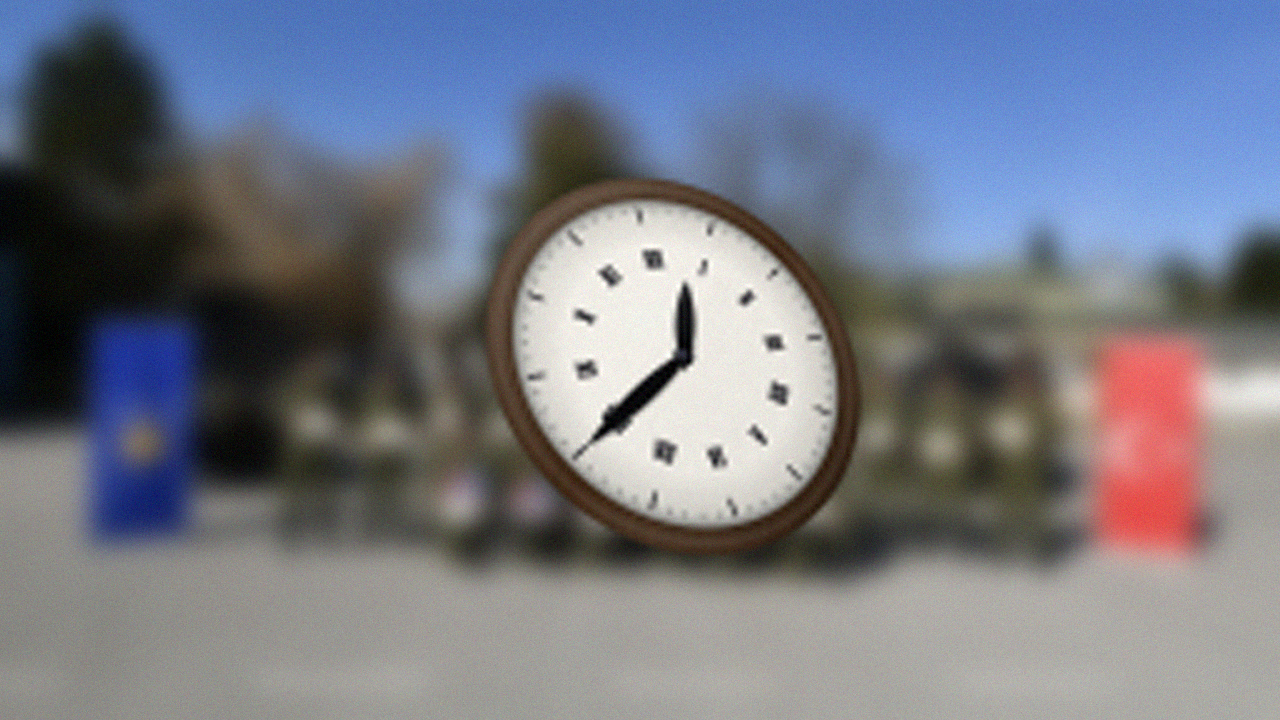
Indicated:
12 h 40 min
